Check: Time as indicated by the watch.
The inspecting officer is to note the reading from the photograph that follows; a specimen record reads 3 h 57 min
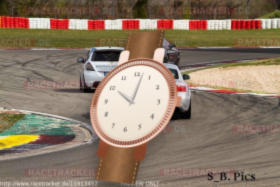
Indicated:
10 h 02 min
